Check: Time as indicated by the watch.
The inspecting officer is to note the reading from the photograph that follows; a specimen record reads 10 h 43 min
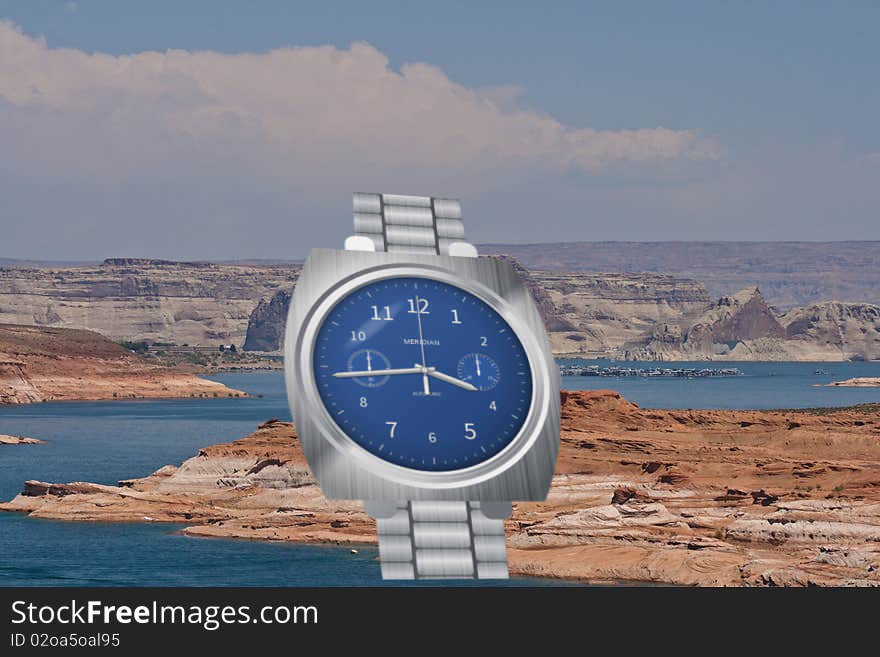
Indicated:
3 h 44 min
